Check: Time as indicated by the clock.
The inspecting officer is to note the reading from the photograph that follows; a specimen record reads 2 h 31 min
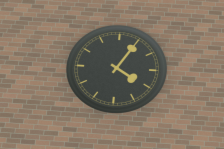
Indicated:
4 h 05 min
